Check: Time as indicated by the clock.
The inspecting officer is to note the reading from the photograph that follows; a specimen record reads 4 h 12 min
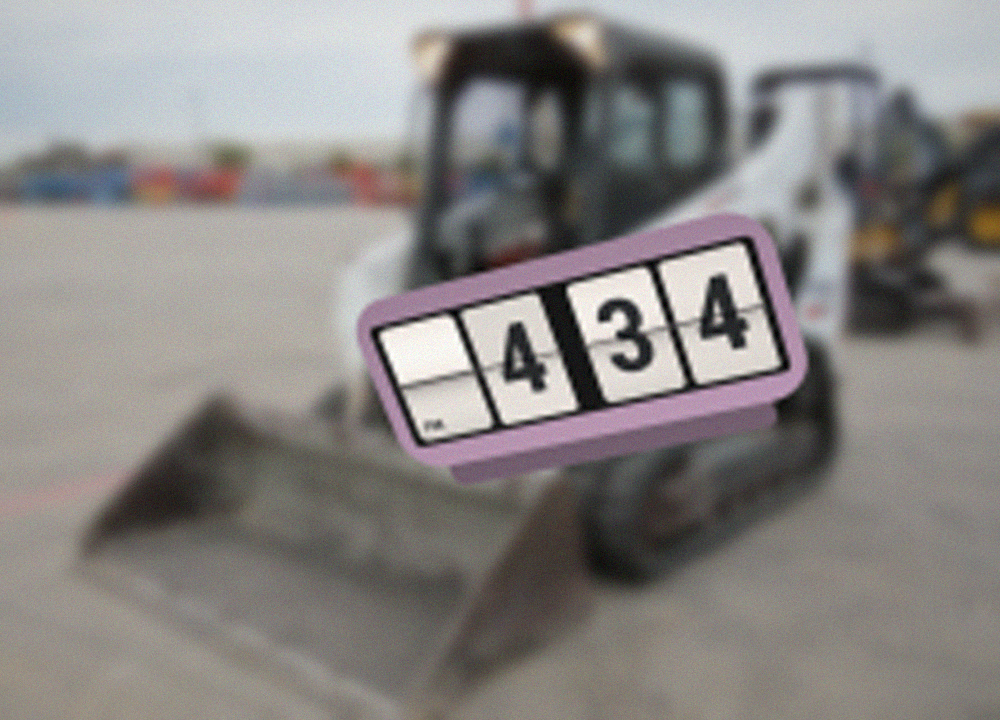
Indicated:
4 h 34 min
